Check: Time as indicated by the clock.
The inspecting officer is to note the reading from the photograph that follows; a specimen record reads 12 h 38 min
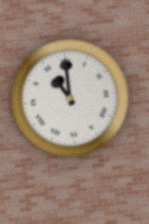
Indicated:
11 h 00 min
